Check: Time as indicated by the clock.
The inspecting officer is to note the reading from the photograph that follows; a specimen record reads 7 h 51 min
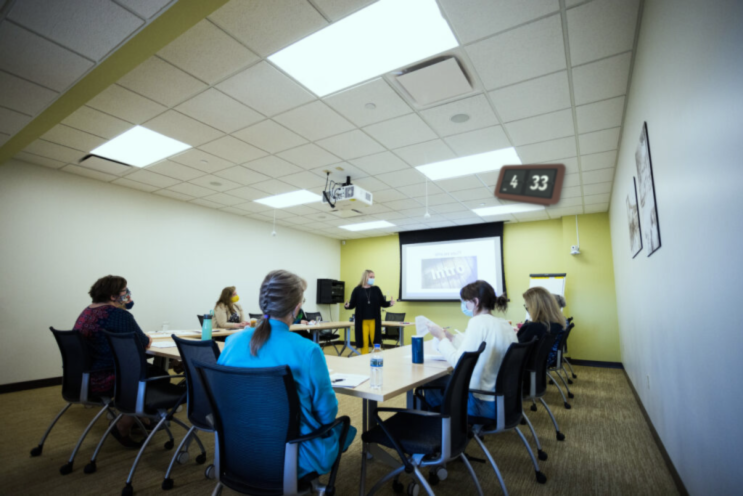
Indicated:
4 h 33 min
